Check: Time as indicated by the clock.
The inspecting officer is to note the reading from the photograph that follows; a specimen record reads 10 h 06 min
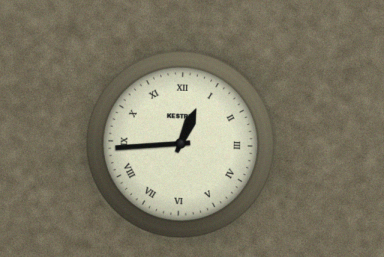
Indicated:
12 h 44 min
